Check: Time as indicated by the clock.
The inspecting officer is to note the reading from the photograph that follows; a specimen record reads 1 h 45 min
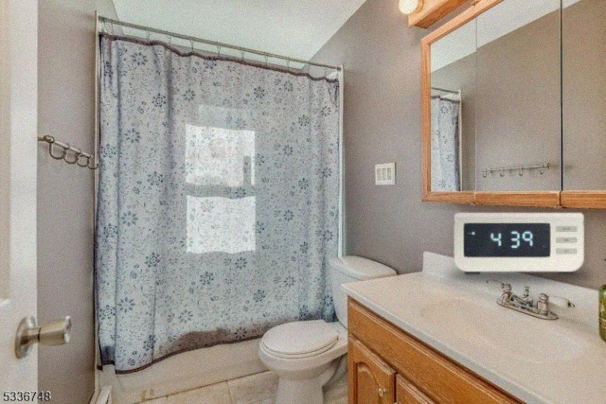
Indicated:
4 h 39 min
